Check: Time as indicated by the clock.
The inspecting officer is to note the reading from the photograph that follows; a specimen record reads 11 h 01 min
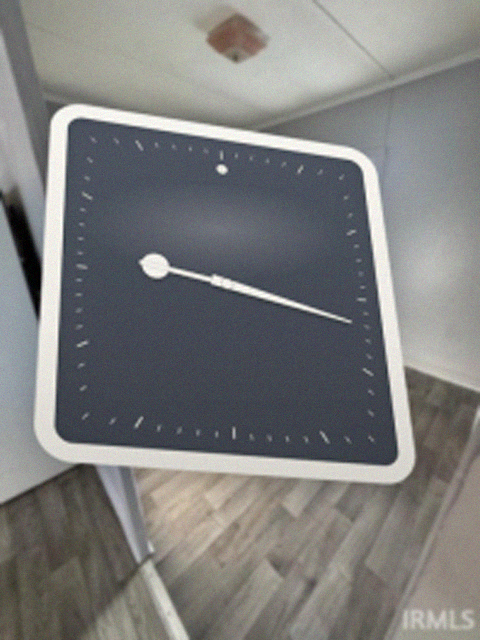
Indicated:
9 h 17 min
